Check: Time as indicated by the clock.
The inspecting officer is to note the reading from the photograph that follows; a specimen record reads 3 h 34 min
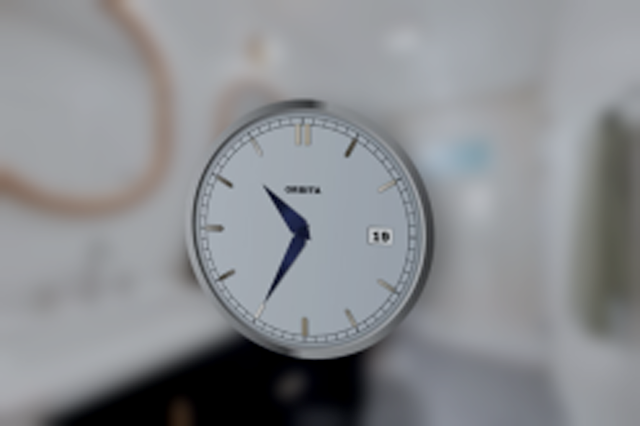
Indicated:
10 h 35 min
